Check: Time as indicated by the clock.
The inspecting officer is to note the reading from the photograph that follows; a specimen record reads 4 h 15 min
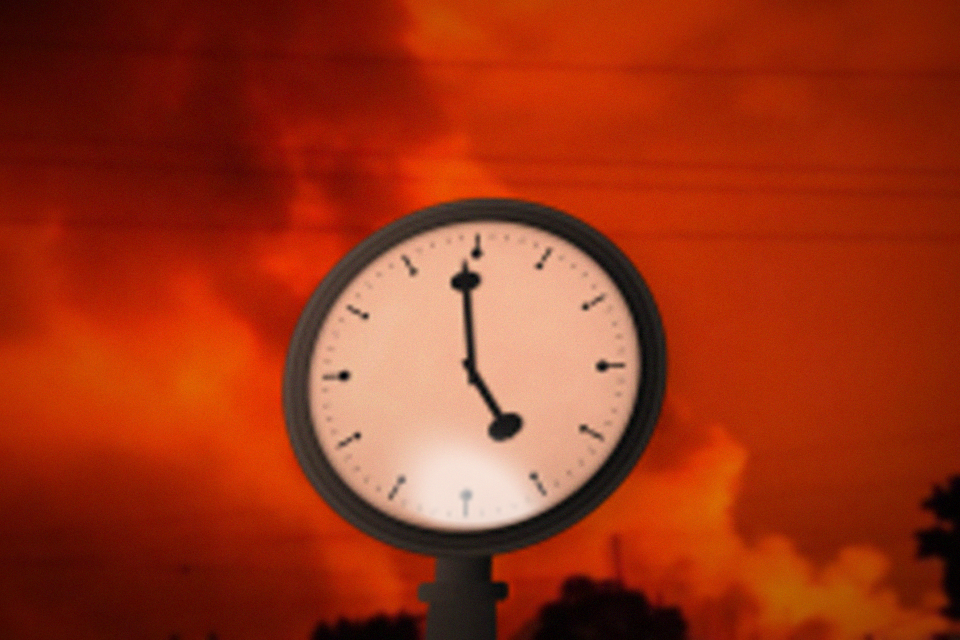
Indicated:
4 h 59 min
